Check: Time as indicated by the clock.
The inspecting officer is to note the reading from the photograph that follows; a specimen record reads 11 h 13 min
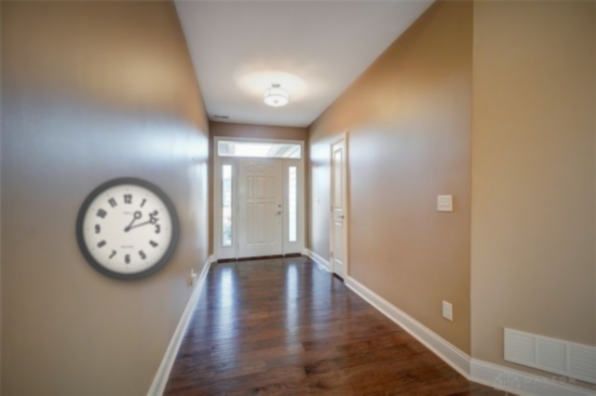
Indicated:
1 h 12 min
